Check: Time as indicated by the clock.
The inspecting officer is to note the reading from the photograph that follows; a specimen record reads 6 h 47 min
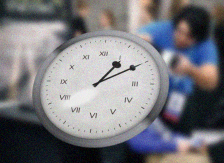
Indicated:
1 h 10 min
